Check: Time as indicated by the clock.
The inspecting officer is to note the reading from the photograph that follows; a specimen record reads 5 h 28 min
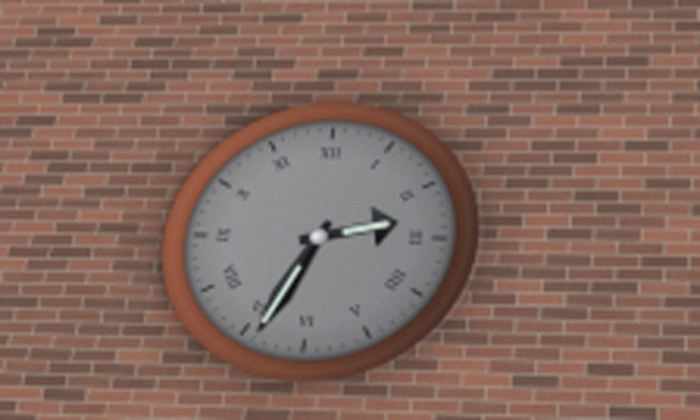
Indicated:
2 h 34 min
